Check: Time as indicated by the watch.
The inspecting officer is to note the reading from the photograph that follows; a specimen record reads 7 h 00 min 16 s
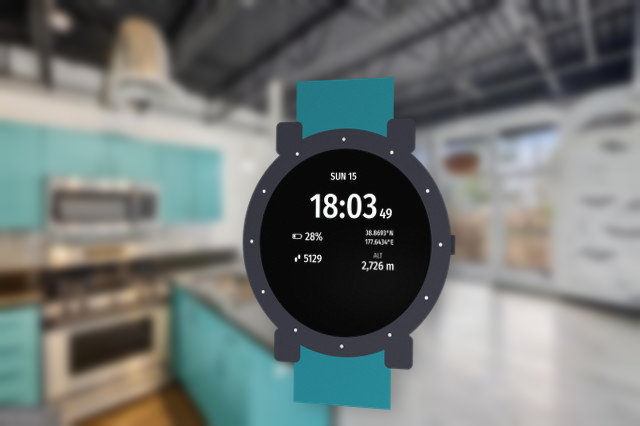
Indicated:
18 h 03 min 49 s
